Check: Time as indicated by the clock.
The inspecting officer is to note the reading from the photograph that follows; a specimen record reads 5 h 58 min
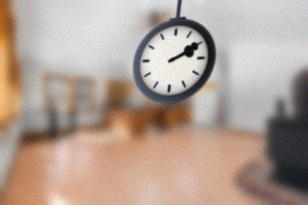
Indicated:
2 h 10 min
